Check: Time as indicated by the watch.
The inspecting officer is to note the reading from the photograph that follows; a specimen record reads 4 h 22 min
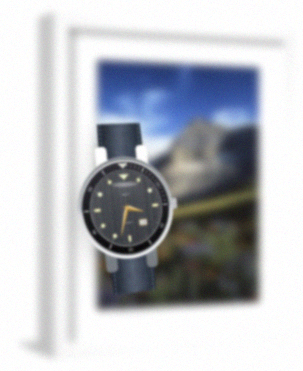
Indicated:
3 h 33 min
